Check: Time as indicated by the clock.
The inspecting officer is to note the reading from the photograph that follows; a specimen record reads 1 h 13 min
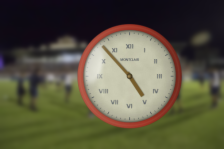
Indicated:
4 h 53 min
